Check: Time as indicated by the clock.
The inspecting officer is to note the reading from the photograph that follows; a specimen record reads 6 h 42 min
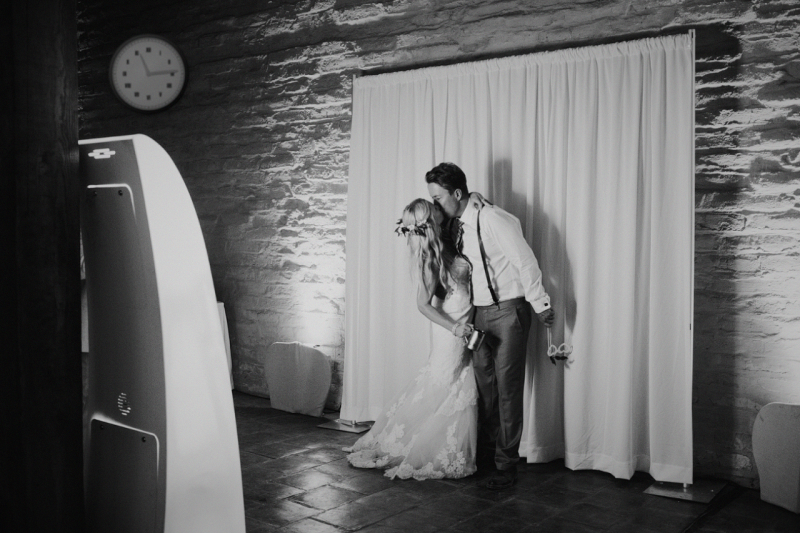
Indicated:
11 h 14 min
